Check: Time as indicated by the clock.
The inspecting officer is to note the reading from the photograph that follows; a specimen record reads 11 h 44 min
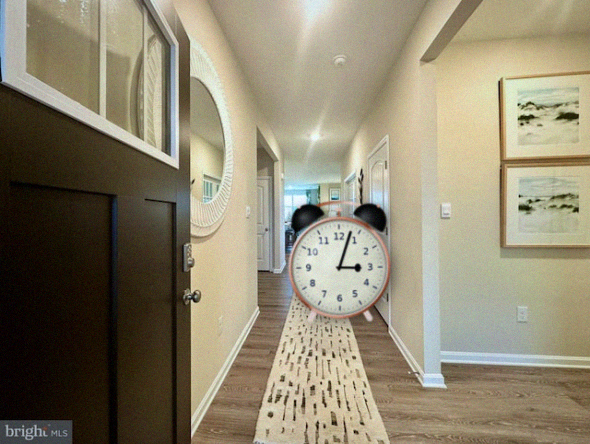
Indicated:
3 h 03 min
